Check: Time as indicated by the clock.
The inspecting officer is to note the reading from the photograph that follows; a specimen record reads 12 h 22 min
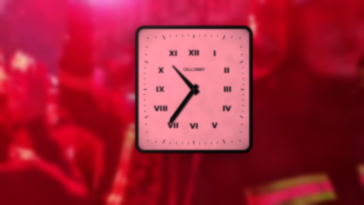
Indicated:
10 h 36 min
